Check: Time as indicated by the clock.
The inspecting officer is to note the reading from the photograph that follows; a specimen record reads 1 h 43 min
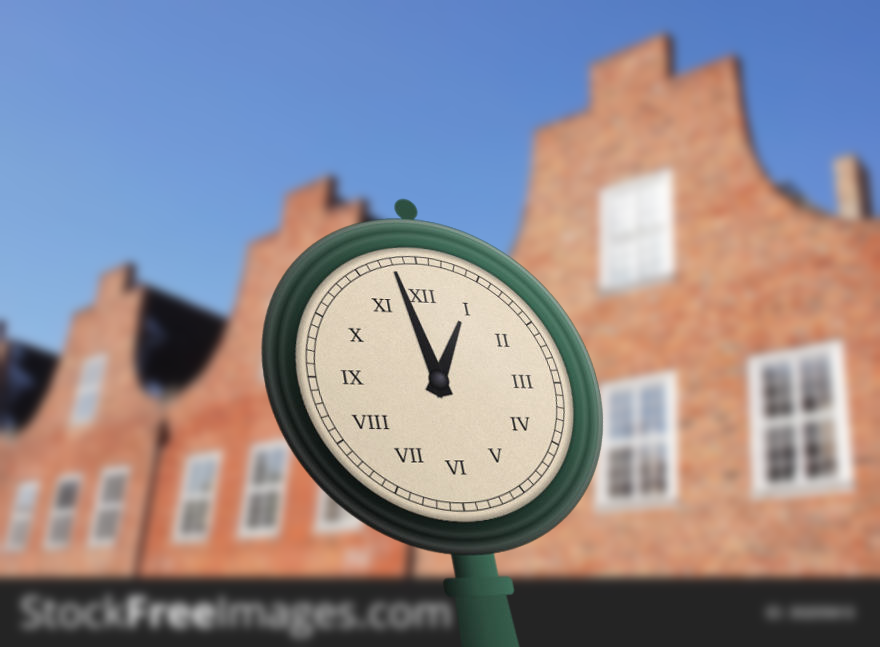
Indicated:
12 h 58 min
